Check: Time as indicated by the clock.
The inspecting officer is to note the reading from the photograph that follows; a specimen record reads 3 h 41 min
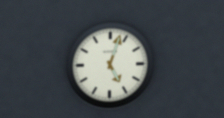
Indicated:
5 h 03 min
